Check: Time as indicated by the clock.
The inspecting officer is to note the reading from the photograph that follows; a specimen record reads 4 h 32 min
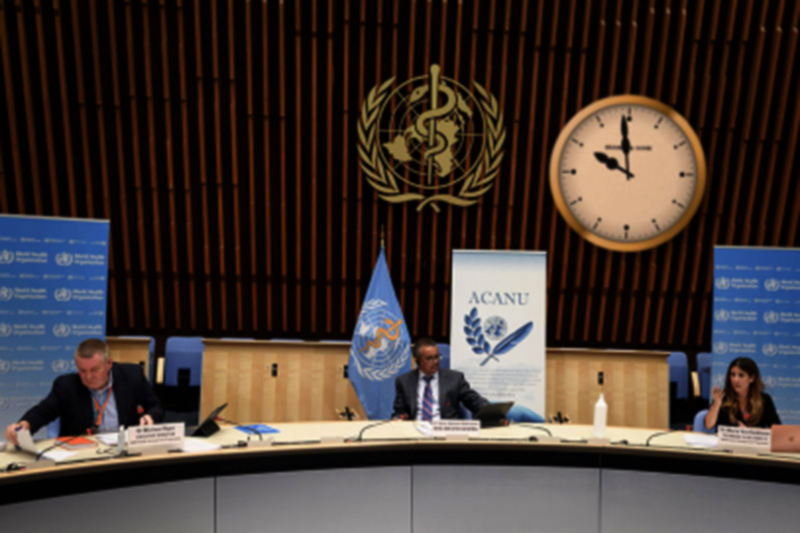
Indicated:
9 h 59 min
